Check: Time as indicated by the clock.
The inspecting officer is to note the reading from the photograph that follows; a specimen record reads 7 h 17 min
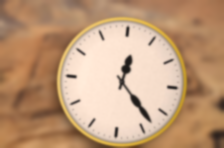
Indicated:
12 h 23 min
